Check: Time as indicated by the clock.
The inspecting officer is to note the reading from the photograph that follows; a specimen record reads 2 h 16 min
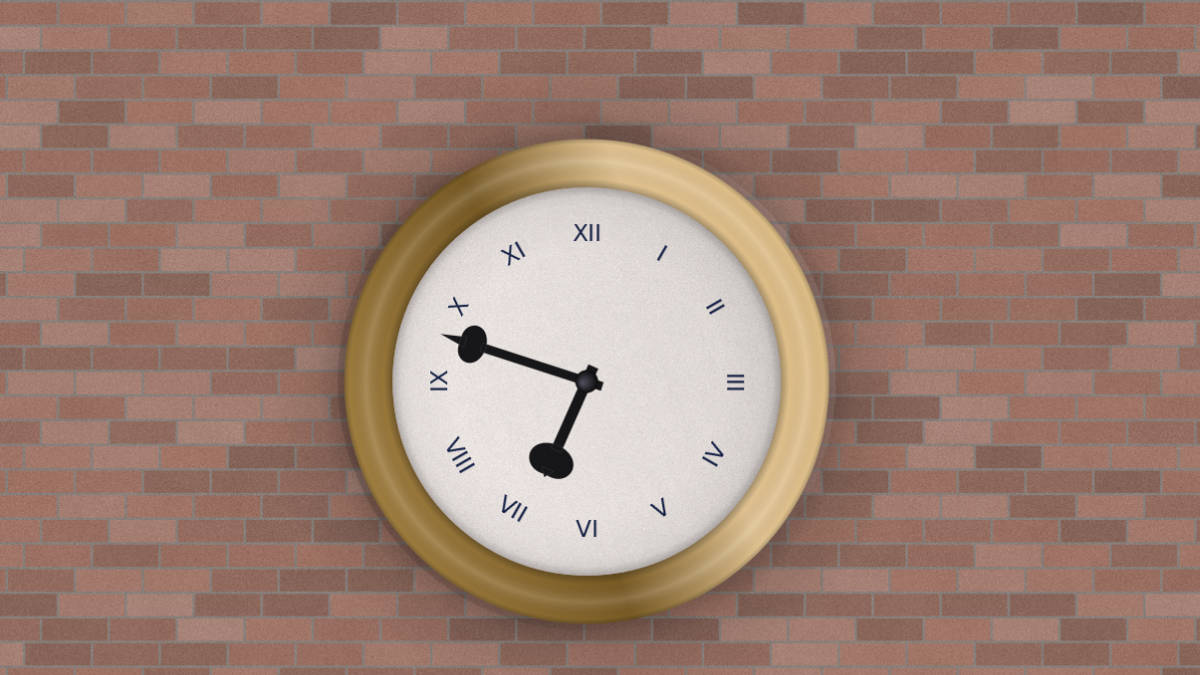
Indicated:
6 h 48 min
